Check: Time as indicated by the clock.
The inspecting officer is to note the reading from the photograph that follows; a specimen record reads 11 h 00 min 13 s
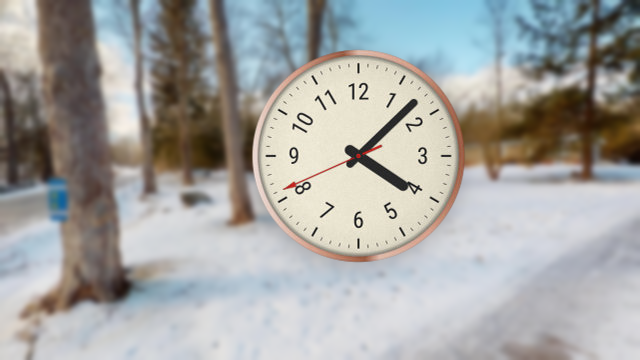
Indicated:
4 h 07 min 41 s
